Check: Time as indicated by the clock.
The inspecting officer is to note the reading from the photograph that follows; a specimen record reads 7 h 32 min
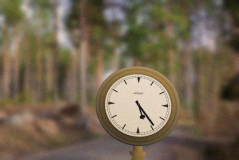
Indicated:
5 h 24 min
